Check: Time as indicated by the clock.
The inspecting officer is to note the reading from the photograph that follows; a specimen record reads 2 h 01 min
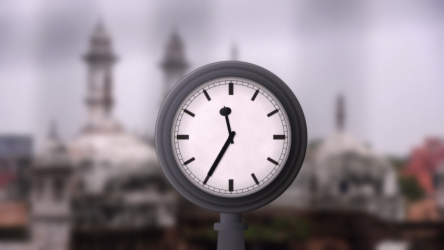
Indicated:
11 h 35 min
